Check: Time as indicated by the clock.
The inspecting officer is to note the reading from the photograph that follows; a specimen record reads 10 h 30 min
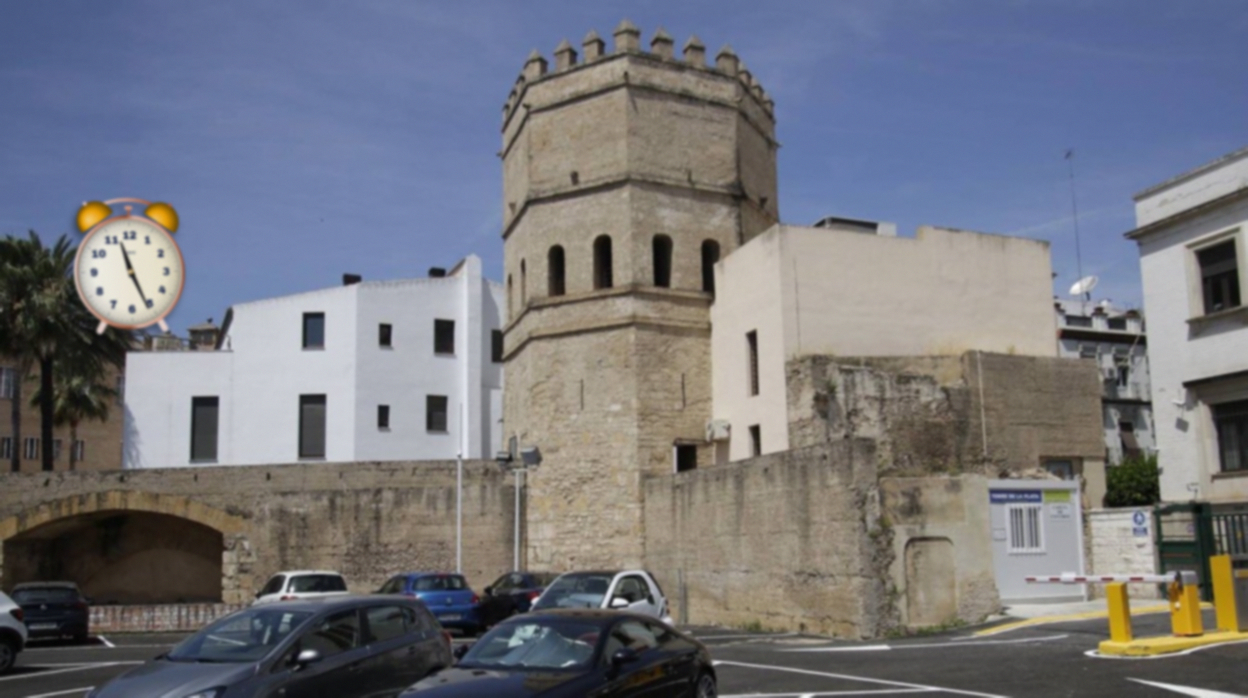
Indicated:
11 h 26 min
